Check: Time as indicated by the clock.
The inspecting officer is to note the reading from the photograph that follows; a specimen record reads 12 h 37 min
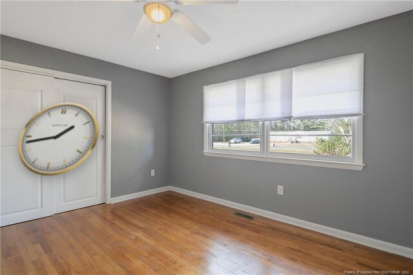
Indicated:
1 h 43 min
